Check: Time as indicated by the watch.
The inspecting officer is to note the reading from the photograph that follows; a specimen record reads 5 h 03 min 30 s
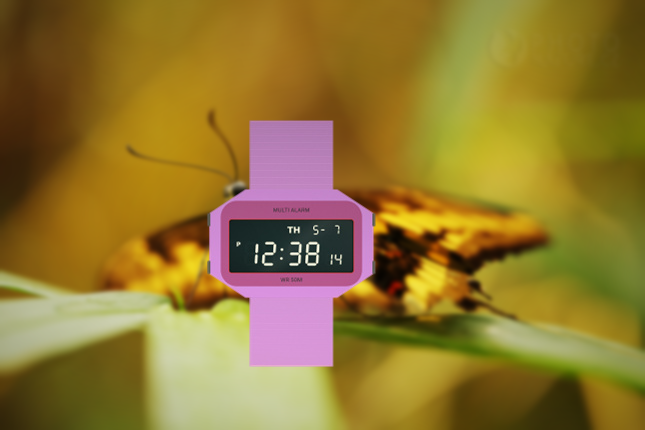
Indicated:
12 h 38 min 14 s
